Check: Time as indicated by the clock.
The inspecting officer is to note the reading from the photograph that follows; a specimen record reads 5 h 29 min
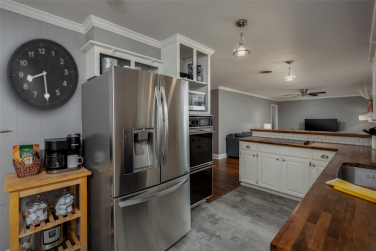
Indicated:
8 h 30 min
